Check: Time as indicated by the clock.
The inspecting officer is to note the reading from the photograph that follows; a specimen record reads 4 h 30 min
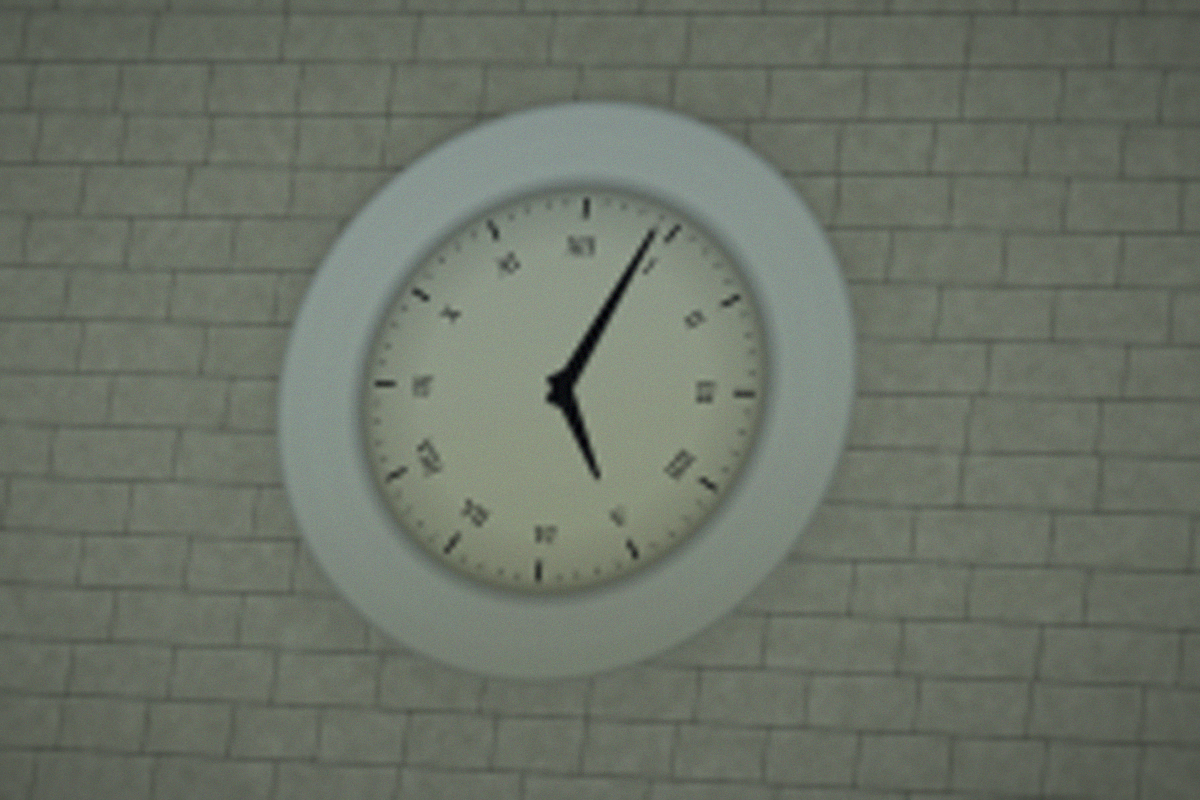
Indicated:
5 h 04 min
